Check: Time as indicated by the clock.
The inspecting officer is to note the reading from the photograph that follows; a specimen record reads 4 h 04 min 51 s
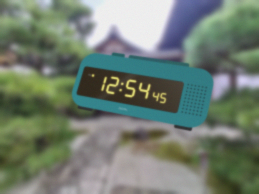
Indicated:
12 h 54 min 45 s
